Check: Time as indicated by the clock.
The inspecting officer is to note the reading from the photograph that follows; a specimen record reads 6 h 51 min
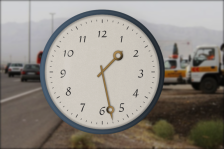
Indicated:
1 h 28 min
